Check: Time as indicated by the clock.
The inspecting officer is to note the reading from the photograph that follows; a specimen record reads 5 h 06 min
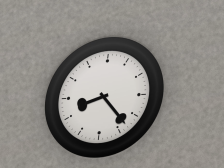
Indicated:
8 h 23 min
